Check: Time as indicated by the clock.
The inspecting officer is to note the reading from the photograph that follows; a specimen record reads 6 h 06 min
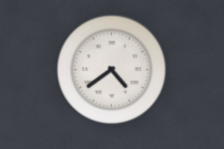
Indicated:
4 h 39 min
